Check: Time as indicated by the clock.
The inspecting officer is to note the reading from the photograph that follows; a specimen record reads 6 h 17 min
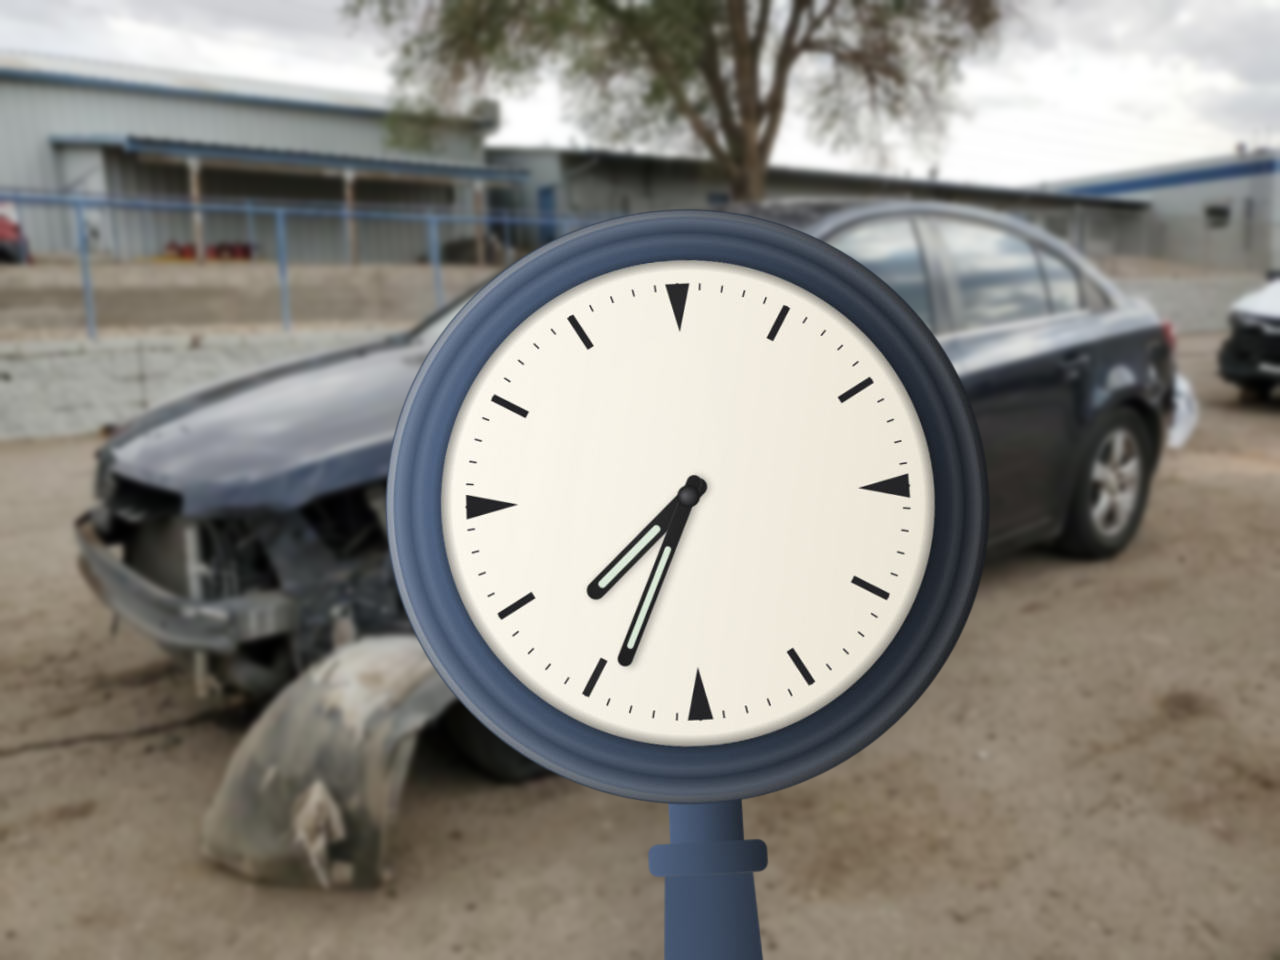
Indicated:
7 h 34 min
